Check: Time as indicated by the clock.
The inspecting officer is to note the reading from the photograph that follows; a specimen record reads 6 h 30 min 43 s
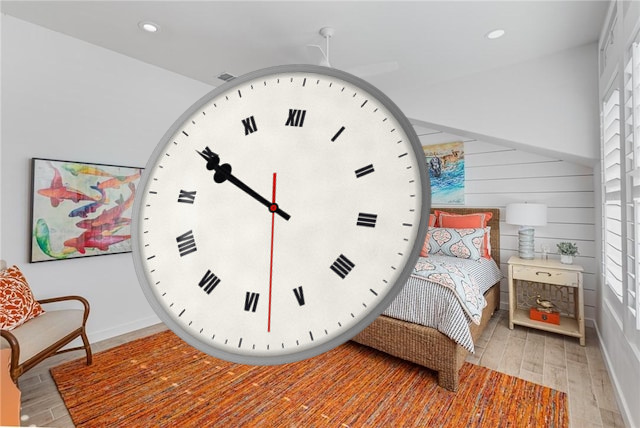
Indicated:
9 h 49 min 28 s
